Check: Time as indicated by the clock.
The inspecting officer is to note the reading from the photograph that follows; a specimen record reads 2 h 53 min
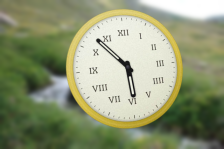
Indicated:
5 h 53 min
